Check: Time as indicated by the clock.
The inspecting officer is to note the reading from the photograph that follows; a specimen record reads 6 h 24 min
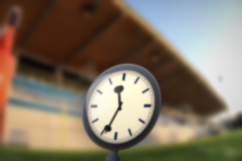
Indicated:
11 h 34 min
